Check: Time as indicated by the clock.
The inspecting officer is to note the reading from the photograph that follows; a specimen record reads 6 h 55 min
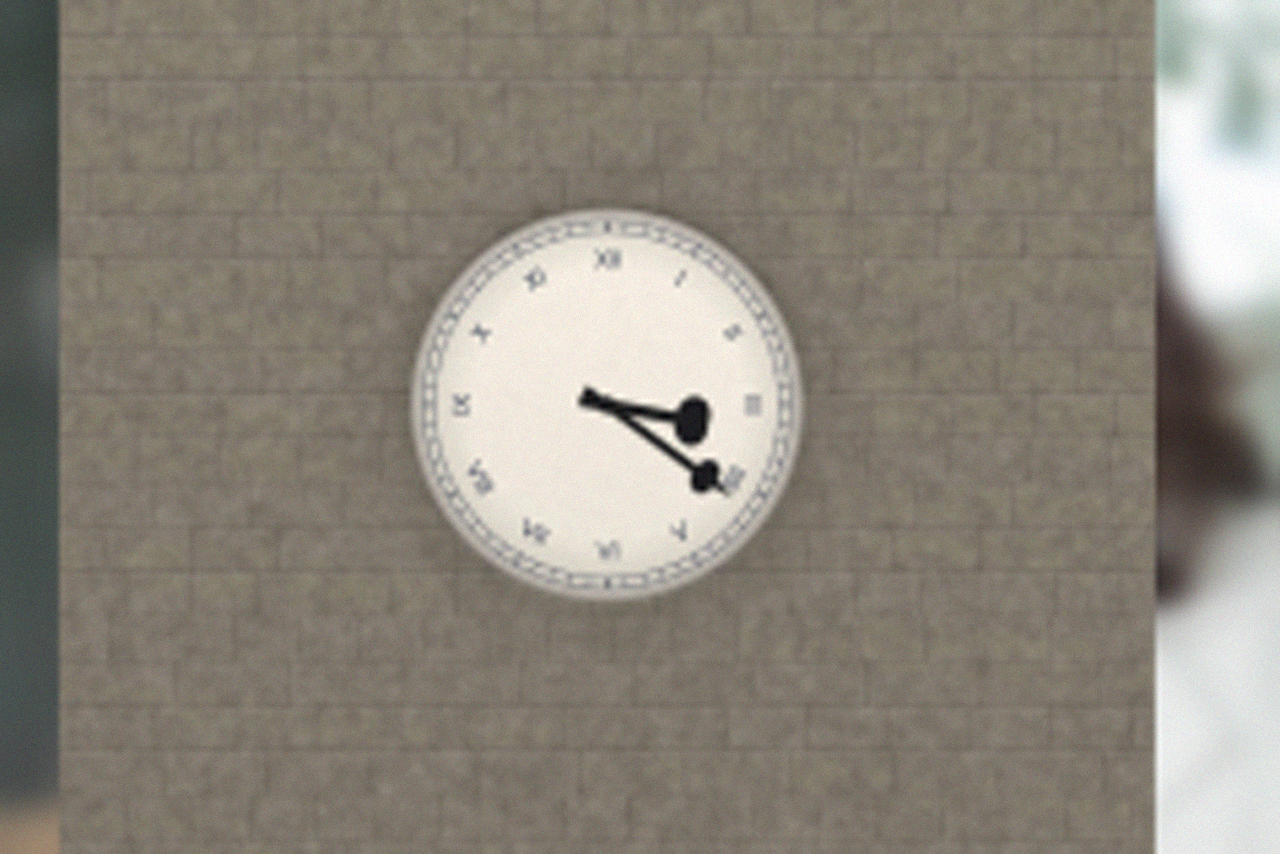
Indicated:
3 h 21 min
